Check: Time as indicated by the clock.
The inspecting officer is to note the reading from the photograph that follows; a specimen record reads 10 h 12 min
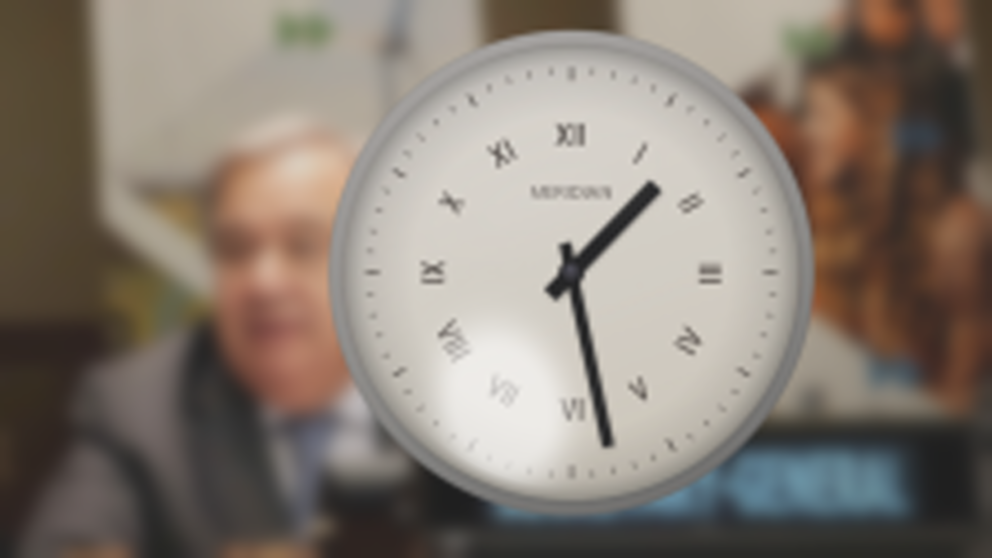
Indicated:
1 h 28 min
